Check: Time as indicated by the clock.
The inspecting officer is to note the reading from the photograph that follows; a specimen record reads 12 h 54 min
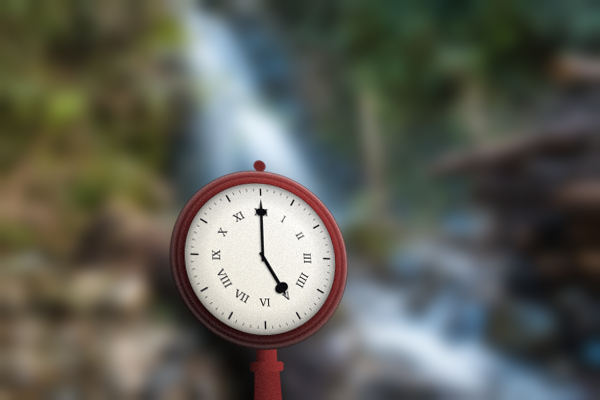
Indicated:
5 h 00 min
